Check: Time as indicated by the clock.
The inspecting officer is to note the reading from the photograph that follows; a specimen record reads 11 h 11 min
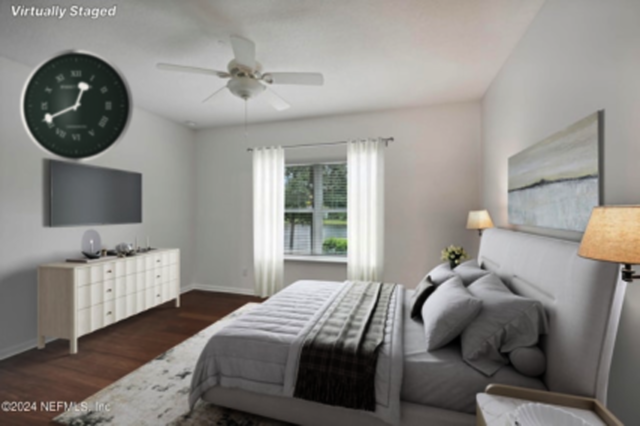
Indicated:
12 h 41 min
